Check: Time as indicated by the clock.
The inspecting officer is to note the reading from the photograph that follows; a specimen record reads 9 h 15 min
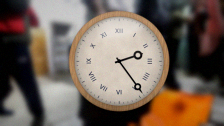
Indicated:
2 h 24 min
